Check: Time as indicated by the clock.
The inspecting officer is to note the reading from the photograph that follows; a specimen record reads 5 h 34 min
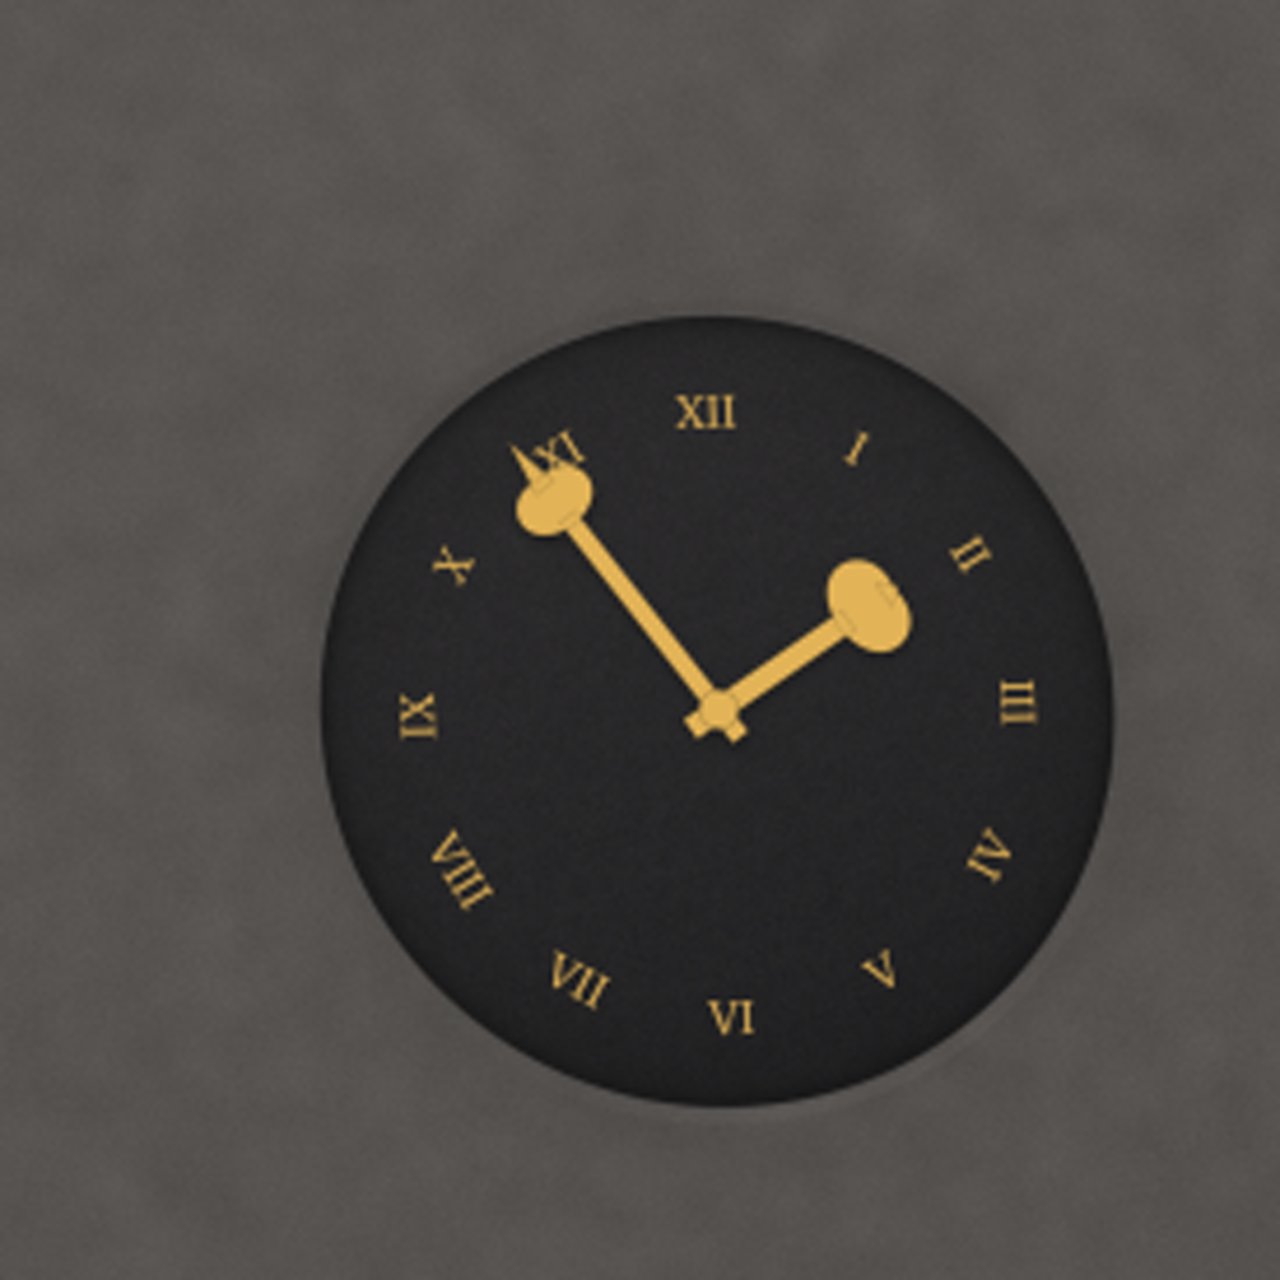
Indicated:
1 h 54 min
